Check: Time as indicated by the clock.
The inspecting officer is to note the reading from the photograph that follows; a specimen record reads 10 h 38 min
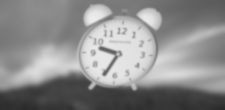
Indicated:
9 h 34 min
